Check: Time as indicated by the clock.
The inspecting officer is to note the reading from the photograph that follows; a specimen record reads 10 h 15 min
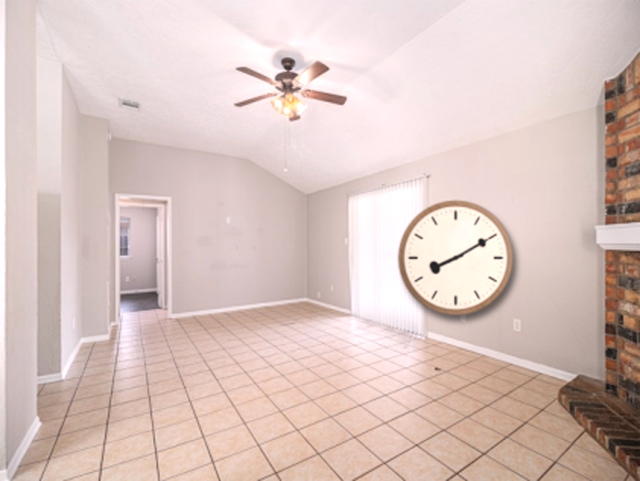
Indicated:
8 h 10 min
